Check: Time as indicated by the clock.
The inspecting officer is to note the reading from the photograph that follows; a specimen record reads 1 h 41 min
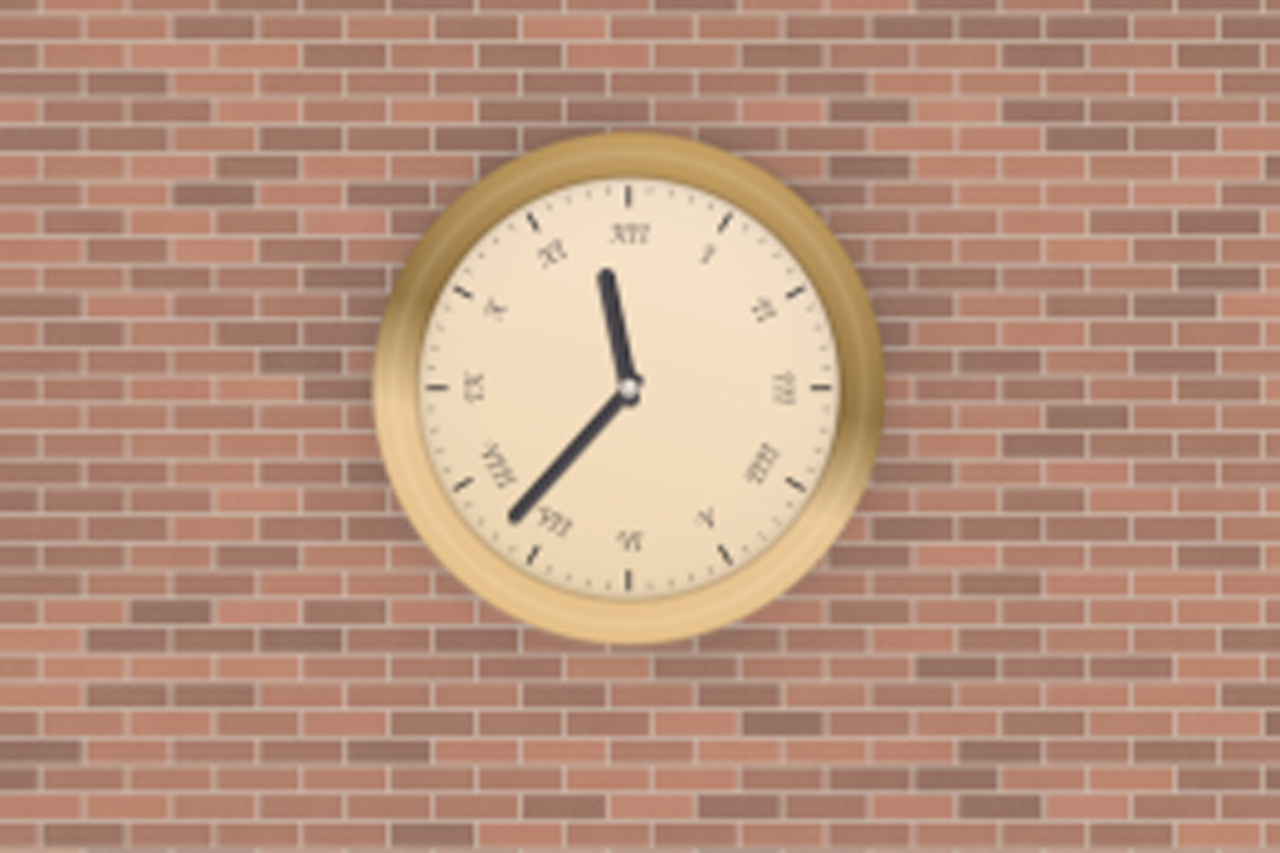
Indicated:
11 h 37 min
